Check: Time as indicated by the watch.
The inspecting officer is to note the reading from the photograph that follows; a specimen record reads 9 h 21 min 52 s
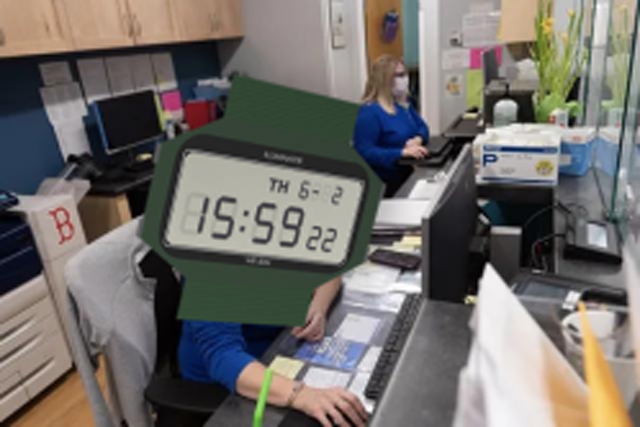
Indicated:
15 h 59 min 22 s
